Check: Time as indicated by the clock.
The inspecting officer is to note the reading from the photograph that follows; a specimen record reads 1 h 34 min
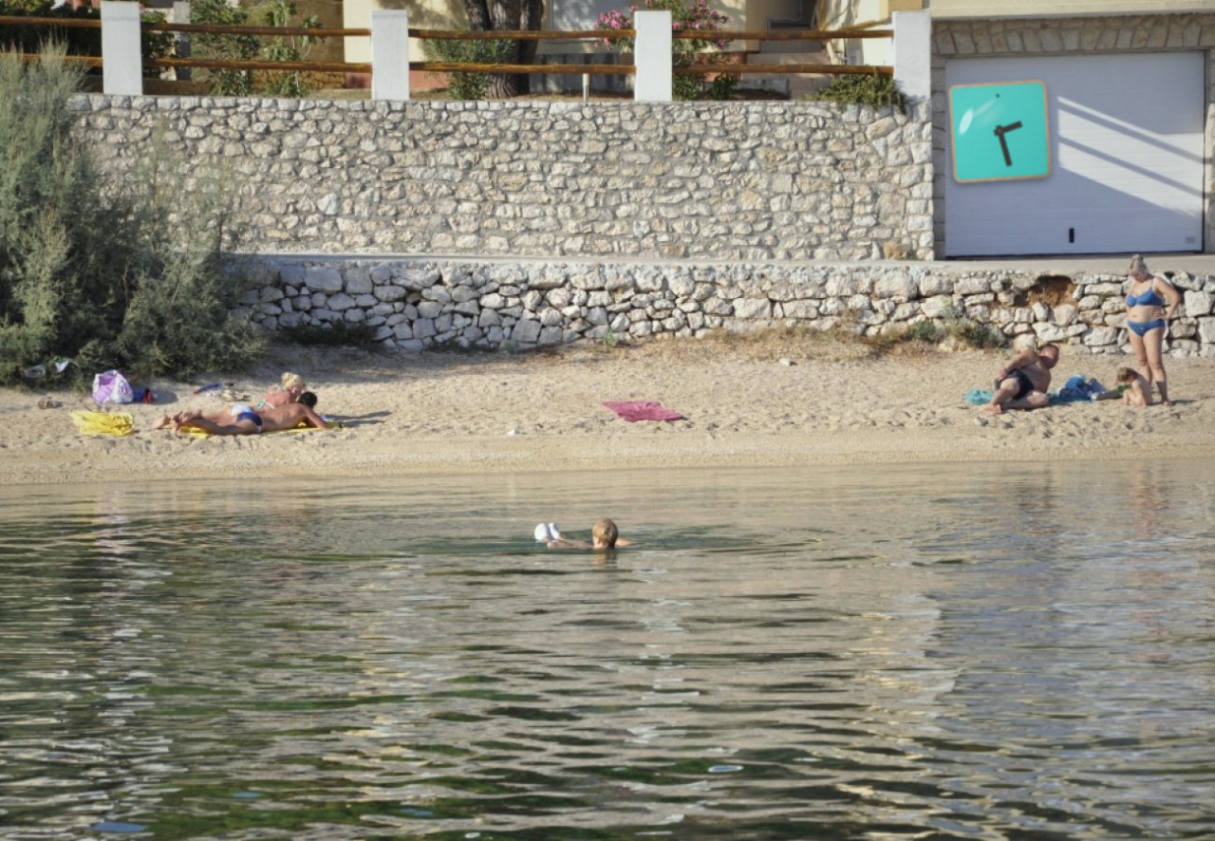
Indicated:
2 h 28 min
